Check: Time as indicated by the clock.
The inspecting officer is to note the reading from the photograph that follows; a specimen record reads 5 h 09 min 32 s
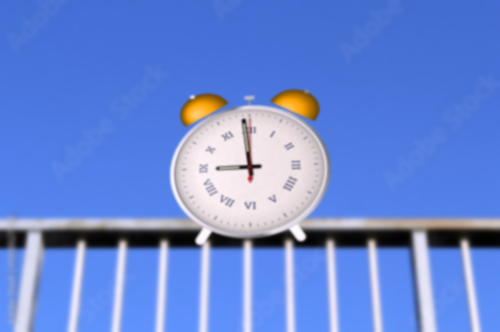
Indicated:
8 h 59 min 00 s
